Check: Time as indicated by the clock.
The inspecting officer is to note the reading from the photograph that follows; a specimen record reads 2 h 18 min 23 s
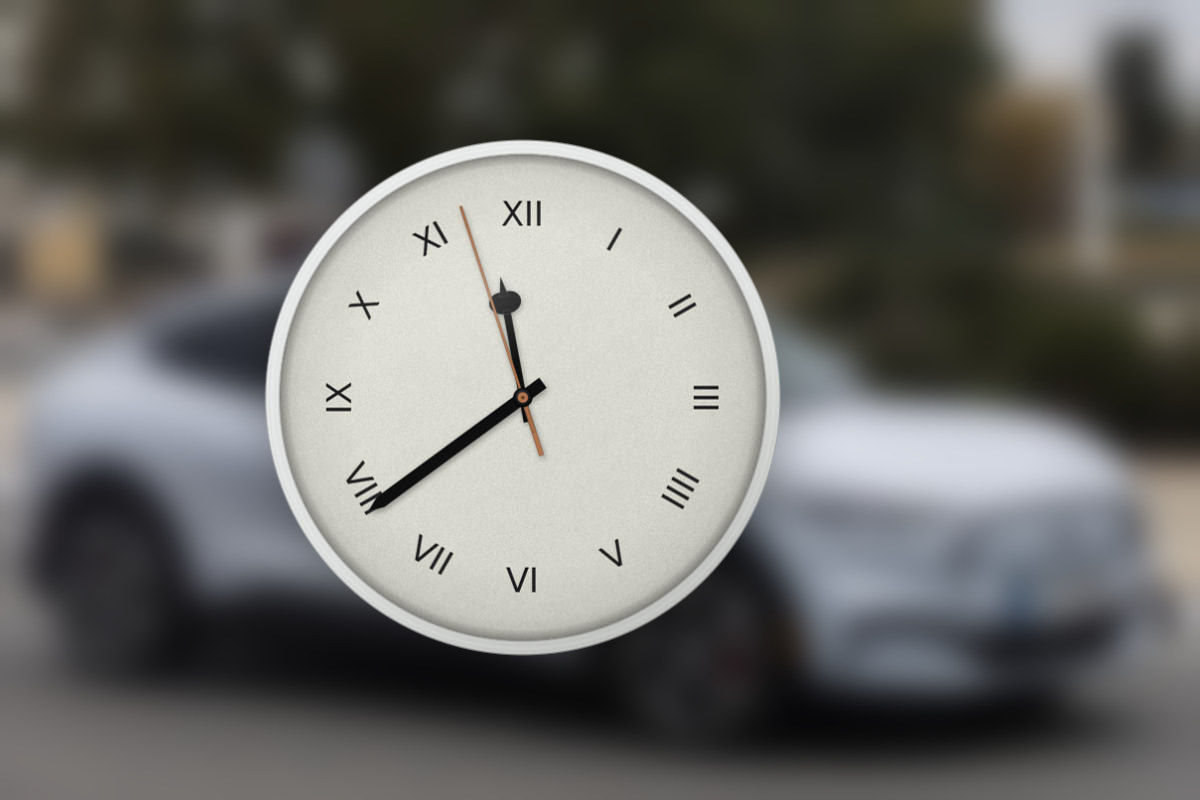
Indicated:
11 h 38 min 57 s
